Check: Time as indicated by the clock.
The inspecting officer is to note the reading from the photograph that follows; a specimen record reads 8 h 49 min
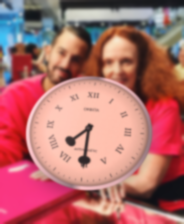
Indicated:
7 h 30 min
